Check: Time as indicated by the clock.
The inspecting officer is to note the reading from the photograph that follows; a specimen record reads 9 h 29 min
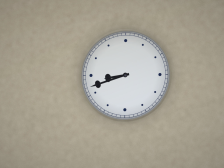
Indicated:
8 h 42 min
